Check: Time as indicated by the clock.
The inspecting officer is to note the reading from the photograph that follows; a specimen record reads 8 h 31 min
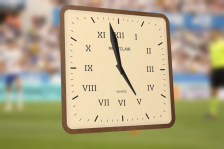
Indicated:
4 h 58 min
